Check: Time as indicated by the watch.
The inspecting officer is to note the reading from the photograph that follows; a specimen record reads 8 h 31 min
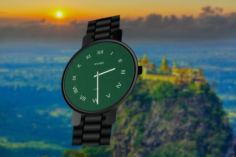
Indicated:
2 h 29 min
